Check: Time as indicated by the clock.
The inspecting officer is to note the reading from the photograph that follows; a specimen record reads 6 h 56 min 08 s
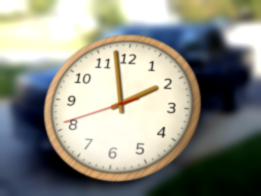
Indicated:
1 h 57 min 41 s
